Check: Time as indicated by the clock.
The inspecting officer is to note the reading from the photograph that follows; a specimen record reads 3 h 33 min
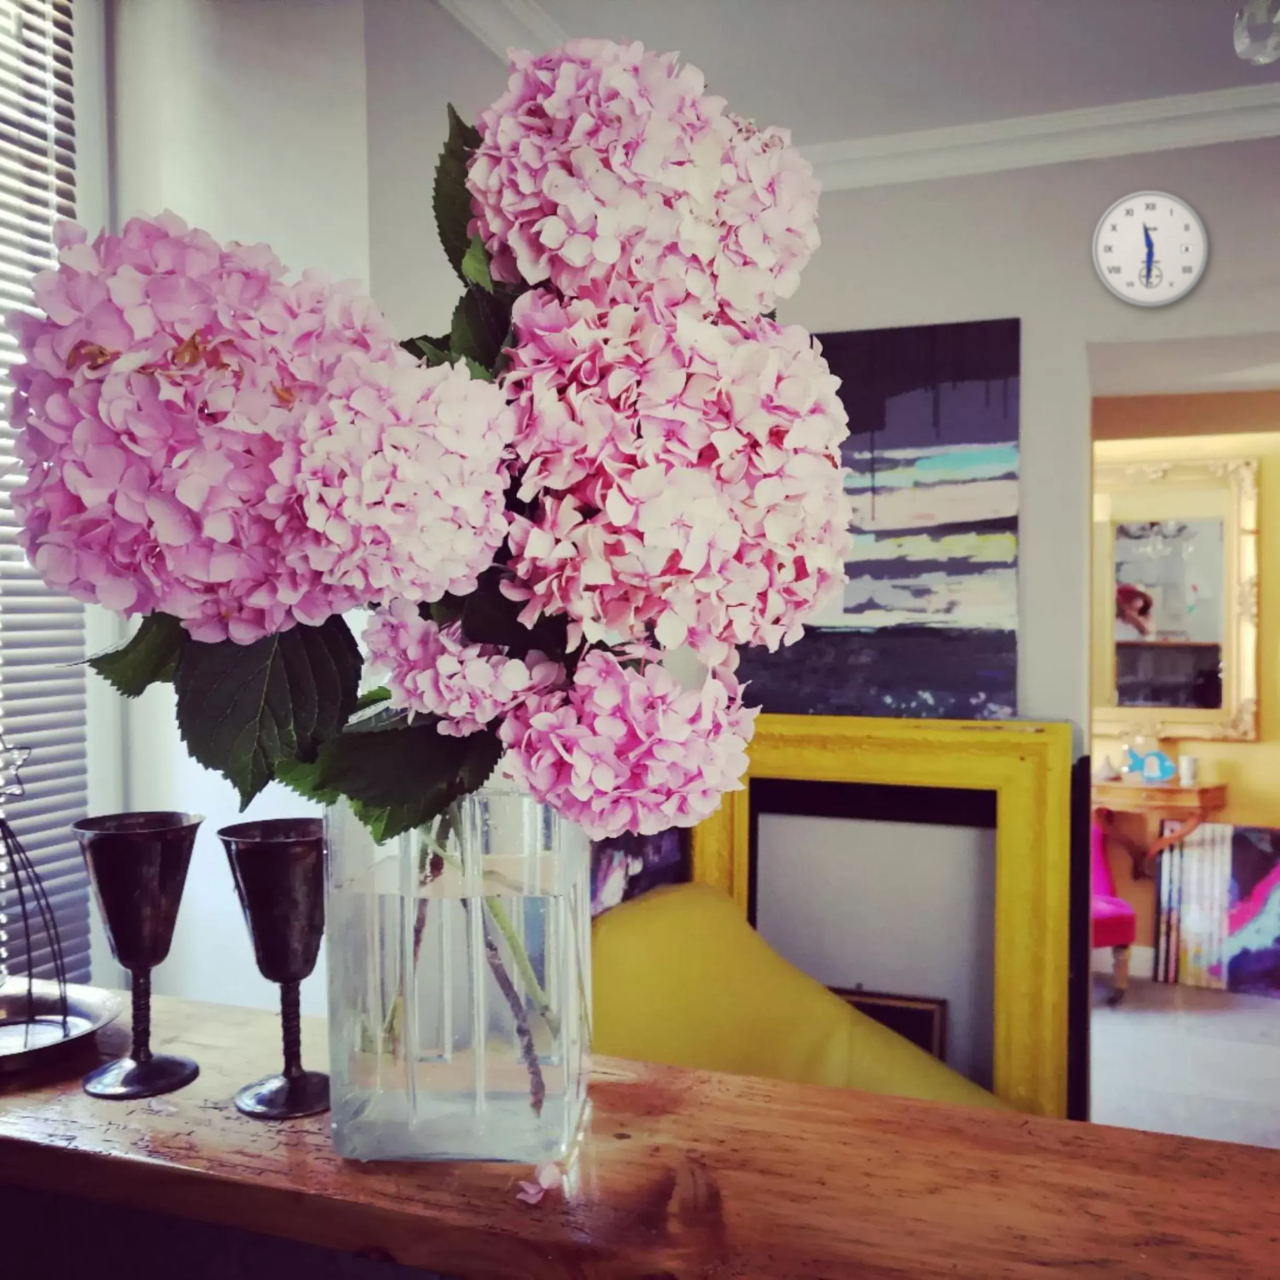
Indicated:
11 h 31 min
